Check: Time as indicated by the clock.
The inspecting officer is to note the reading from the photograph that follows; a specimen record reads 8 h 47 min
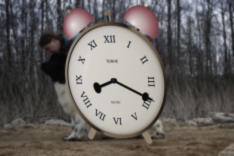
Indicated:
8 h 19 min
